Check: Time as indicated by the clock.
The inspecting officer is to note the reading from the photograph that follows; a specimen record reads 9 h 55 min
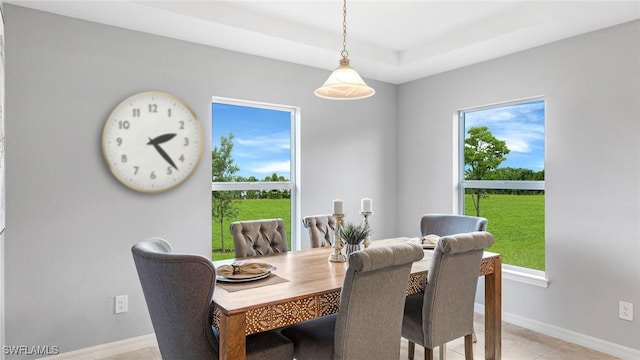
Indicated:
2 h 23 min
